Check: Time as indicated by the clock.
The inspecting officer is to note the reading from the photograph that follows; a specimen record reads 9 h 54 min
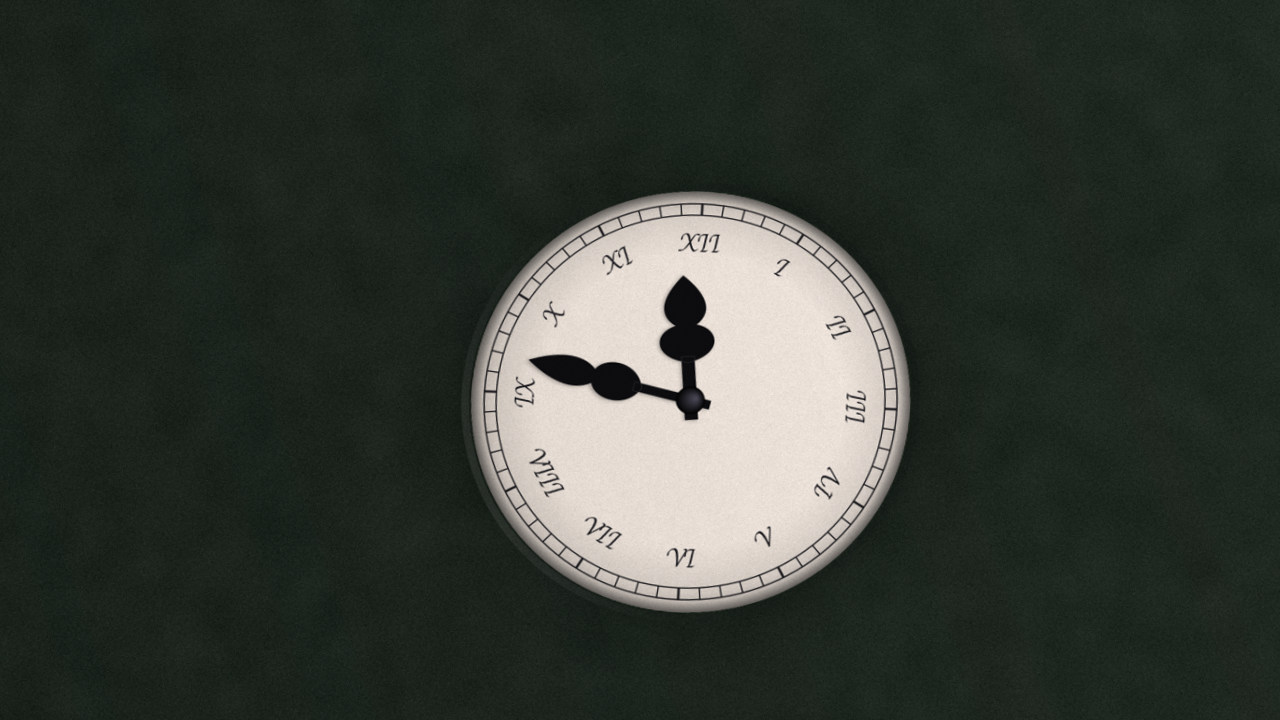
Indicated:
11 h 47 min
